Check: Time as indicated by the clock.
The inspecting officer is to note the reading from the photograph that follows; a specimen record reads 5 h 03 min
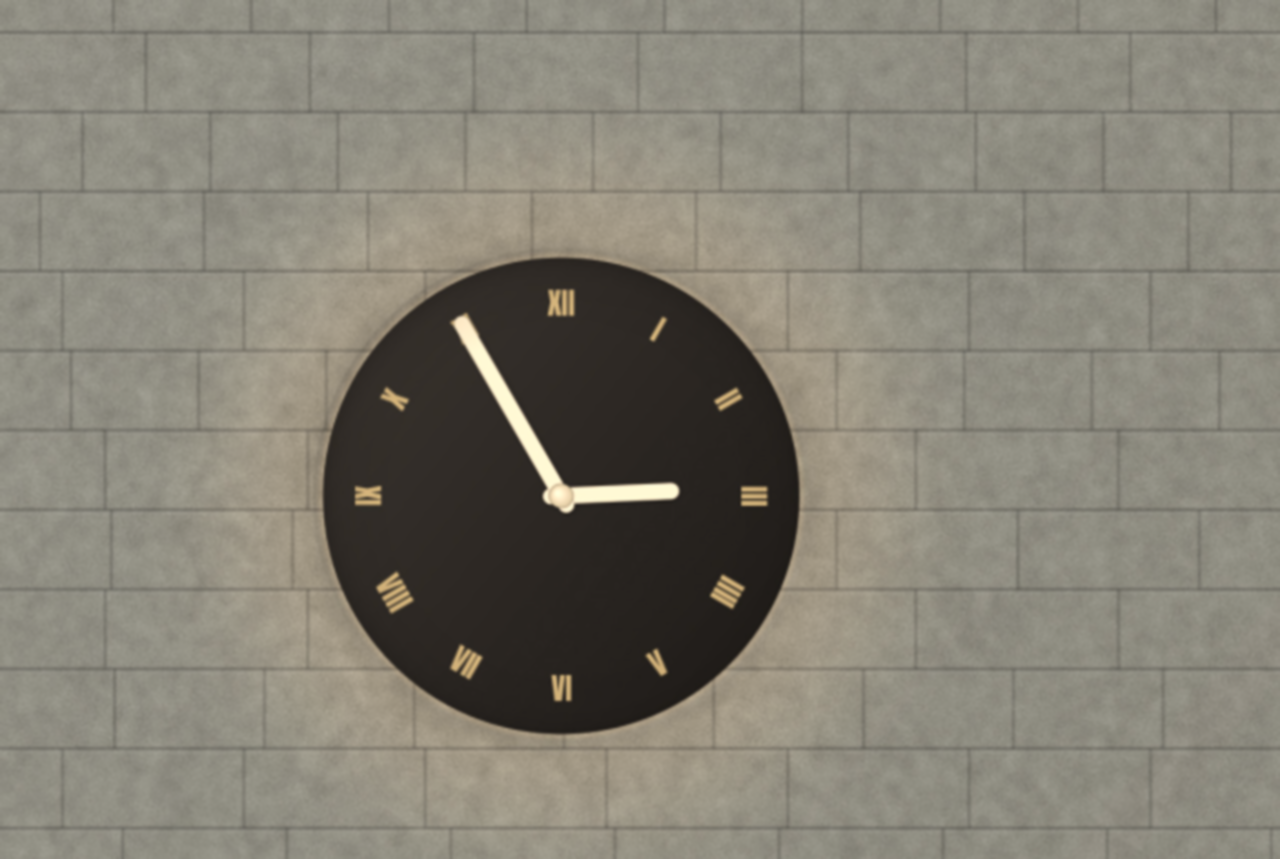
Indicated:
2 h 55 min
